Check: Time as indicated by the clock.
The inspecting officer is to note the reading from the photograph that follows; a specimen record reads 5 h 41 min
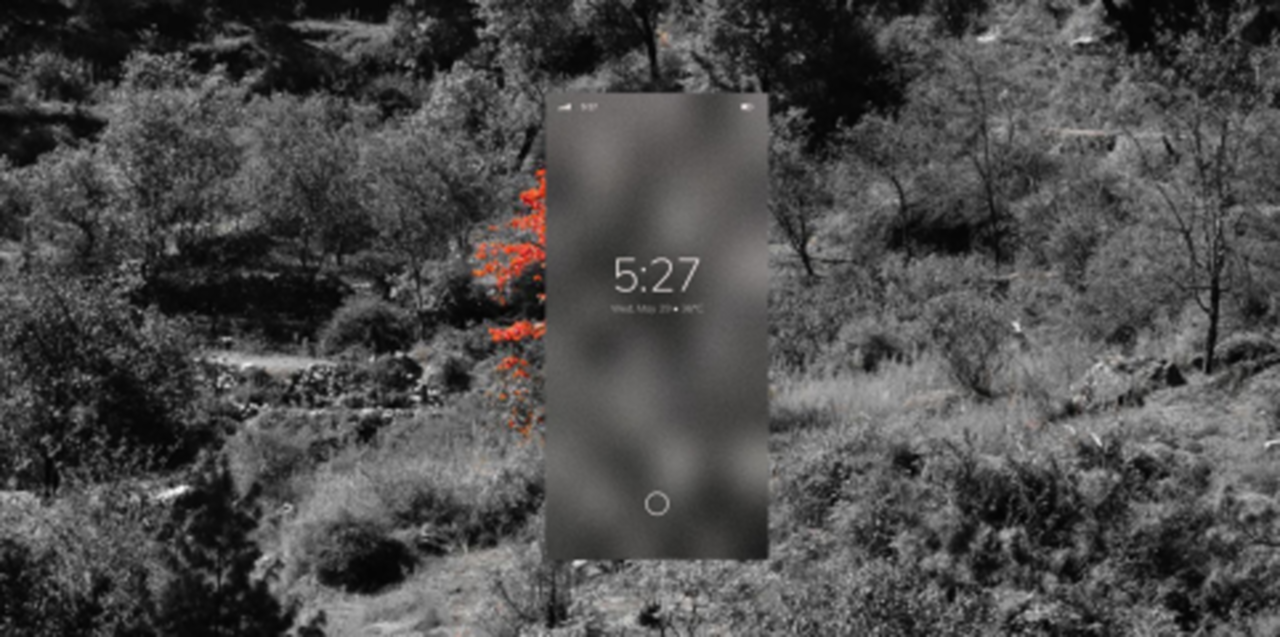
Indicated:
5 h 27 min
